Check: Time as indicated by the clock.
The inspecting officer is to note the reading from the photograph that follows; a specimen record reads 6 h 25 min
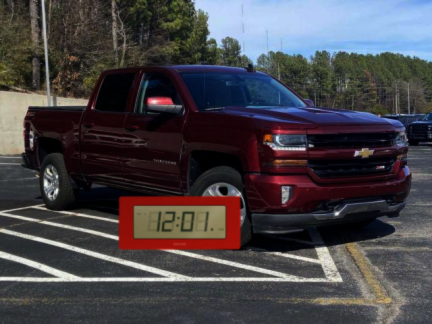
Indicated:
12 h 01 min
